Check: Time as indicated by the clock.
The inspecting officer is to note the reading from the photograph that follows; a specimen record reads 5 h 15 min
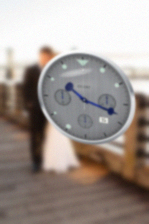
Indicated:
10 h 18 min
